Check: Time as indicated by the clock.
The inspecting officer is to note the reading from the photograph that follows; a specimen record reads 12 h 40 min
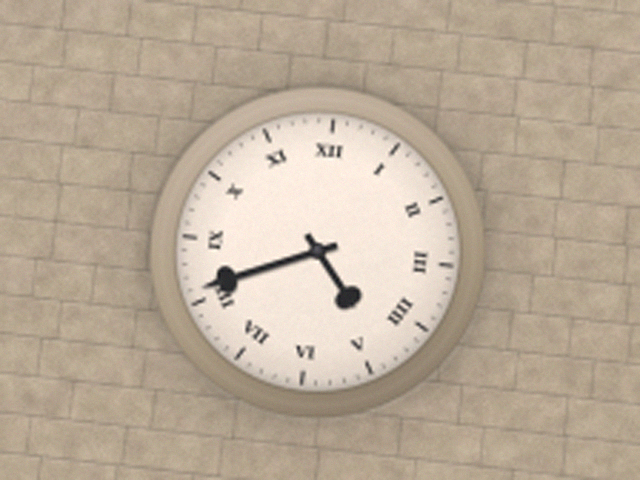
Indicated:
4 h 41 min
